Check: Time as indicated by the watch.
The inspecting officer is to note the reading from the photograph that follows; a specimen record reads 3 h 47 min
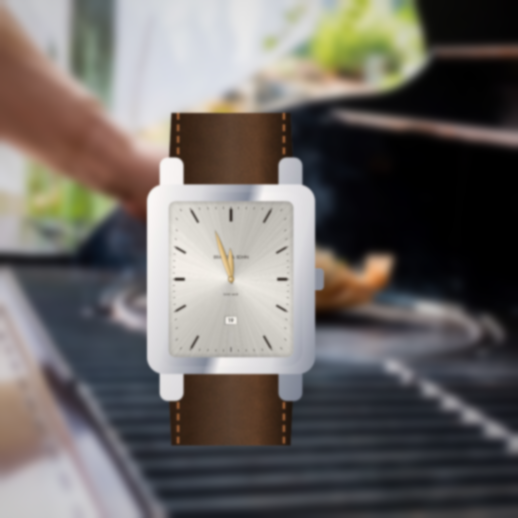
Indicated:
11 h 57 min
